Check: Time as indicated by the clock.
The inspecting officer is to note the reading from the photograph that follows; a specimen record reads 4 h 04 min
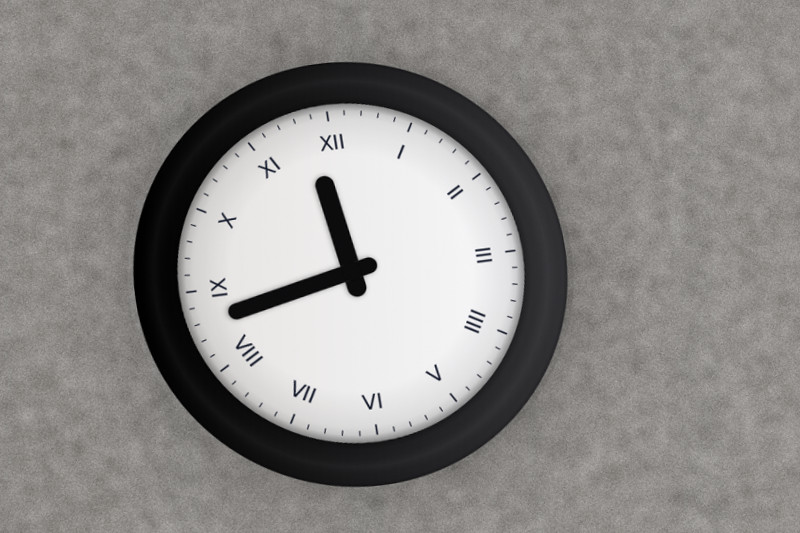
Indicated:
11 h 43 min
